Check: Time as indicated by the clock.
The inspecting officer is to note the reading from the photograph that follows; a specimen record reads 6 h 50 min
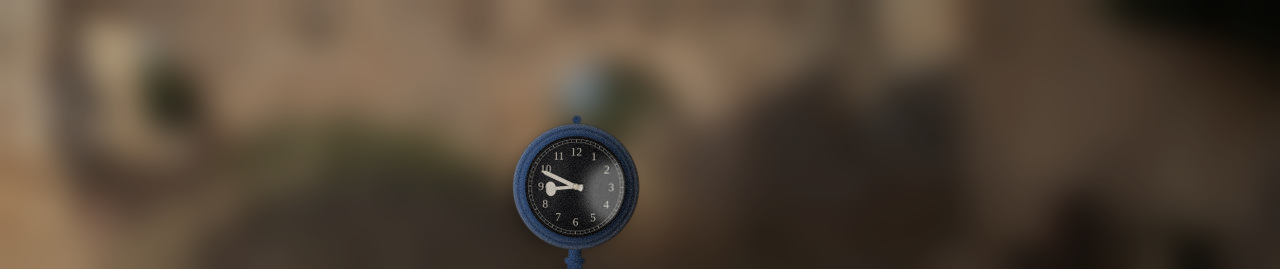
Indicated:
8 h 49 min
